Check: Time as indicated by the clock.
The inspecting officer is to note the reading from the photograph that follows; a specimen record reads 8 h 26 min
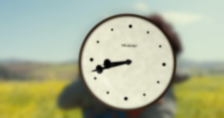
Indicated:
8 h 42 min
